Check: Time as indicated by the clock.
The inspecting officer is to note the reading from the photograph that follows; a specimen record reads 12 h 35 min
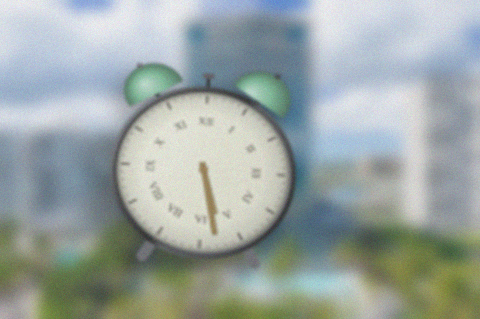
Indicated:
5 h 28 min
